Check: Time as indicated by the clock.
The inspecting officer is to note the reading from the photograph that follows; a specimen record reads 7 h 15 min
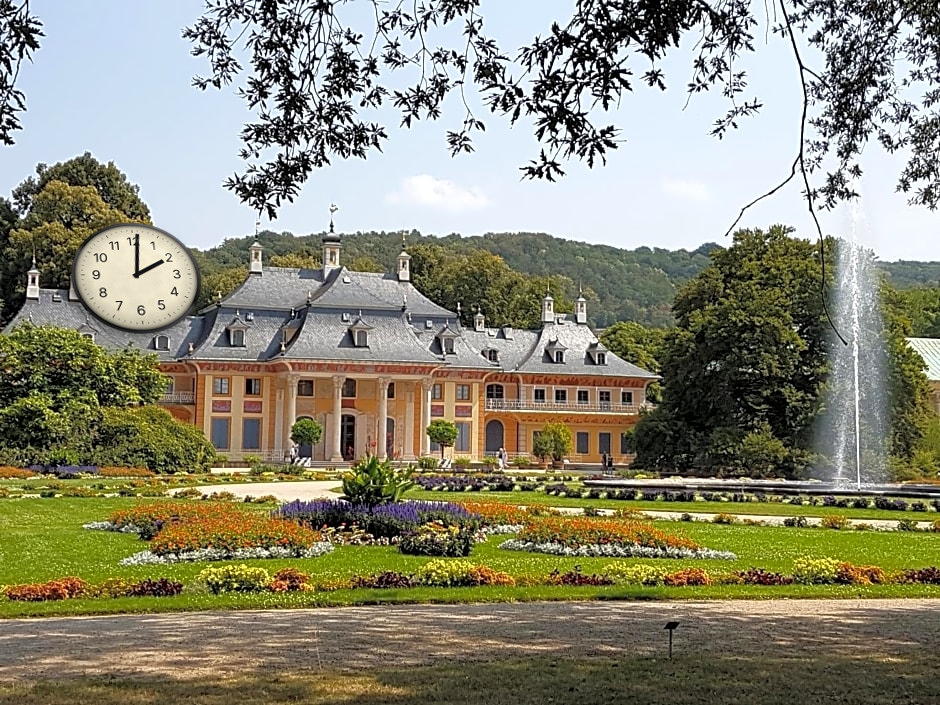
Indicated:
2 h 01 min
